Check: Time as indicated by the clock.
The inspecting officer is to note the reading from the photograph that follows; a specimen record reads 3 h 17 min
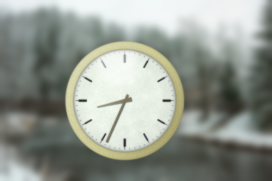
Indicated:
8 h 34 min
